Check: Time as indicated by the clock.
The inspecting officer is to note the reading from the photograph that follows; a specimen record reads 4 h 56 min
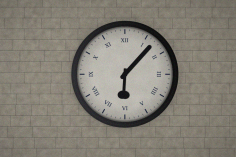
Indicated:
6 h 07 min
